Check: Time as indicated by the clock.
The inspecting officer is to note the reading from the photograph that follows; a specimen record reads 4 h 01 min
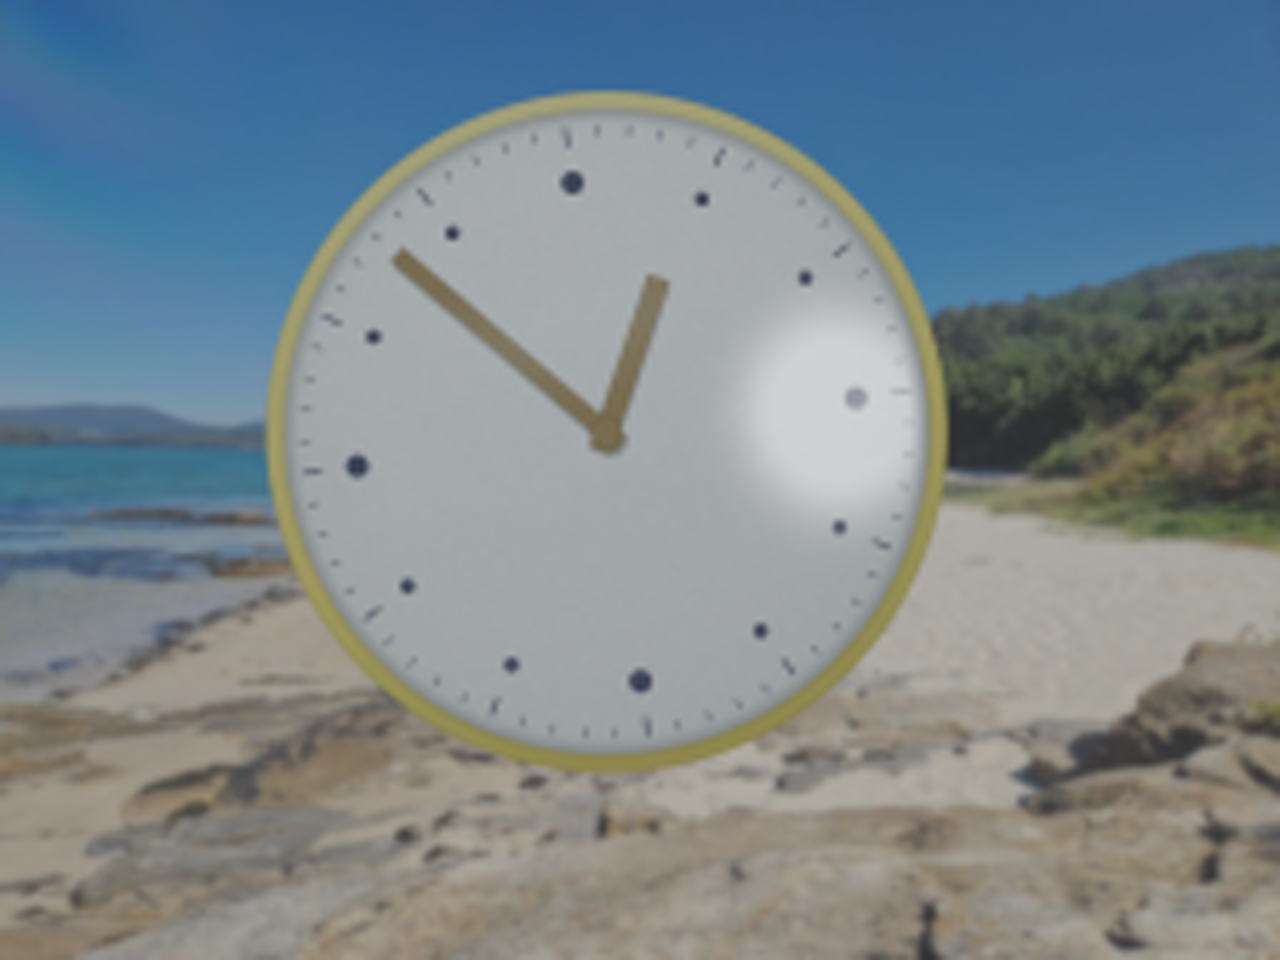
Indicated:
12 h 53 min
